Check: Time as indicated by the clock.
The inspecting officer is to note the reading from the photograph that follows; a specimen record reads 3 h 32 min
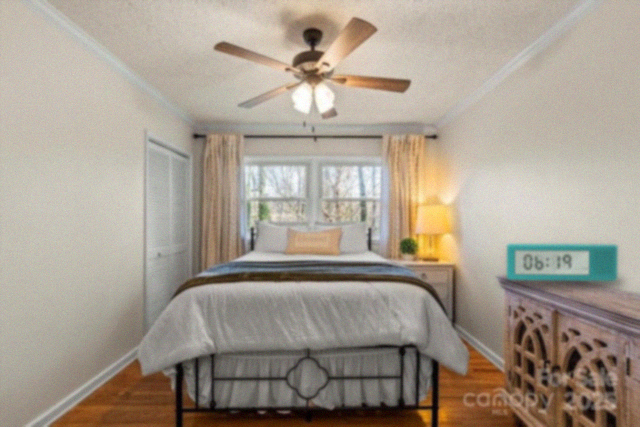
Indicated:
6 h 19 min
